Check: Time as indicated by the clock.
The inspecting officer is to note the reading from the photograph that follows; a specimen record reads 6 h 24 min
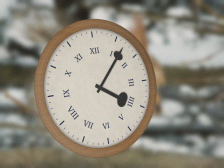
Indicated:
4 h 07 min
